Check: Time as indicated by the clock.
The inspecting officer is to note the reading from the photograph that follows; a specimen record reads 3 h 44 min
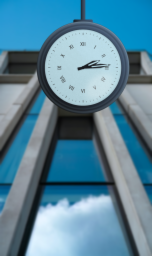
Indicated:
2 h 14 min
